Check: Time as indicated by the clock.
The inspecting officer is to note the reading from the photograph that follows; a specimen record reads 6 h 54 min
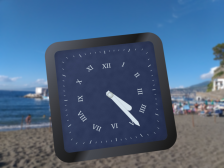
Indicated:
4 h 24 min
